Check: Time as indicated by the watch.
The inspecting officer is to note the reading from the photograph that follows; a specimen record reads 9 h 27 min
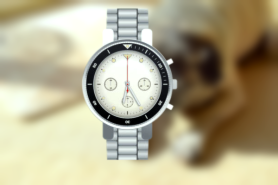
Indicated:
6 h 25 min
